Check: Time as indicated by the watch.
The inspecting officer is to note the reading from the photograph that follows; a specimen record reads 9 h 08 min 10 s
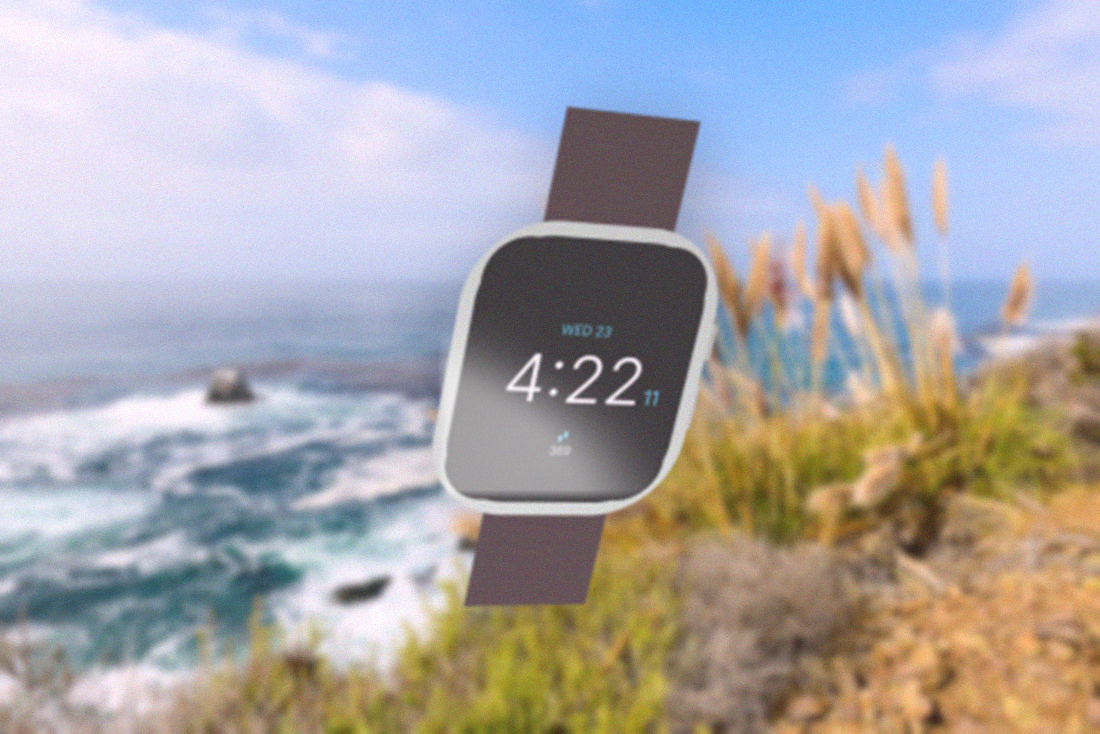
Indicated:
4 h 22 min 11 s
